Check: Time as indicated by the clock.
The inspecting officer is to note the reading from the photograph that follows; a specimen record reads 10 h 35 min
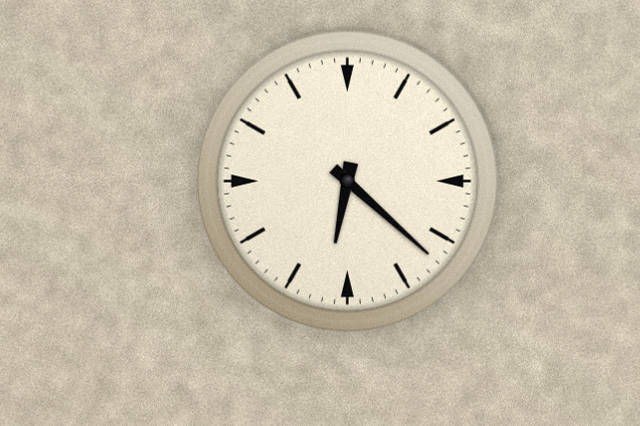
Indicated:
6 h 22 min
